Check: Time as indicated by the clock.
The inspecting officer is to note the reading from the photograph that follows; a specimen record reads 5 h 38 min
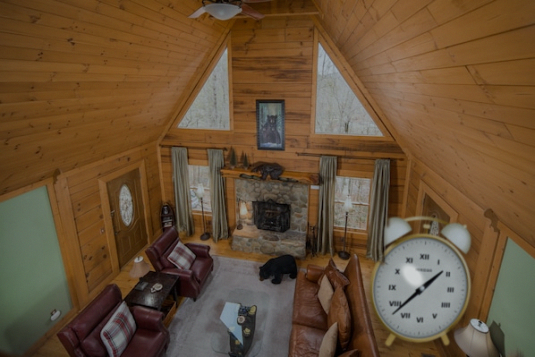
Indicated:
1 h 38 min
